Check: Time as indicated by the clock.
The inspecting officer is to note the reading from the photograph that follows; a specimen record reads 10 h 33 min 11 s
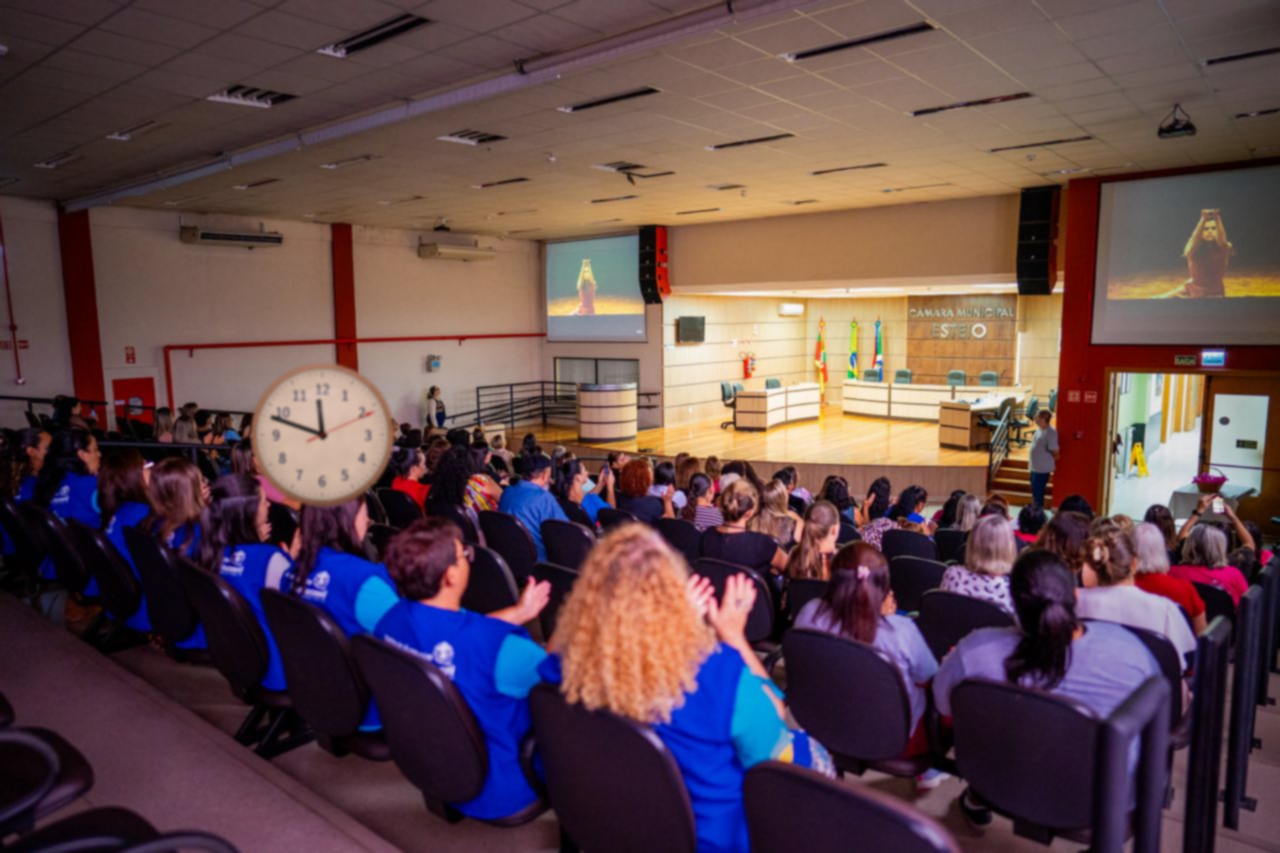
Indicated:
11 h 48 min 11 s
